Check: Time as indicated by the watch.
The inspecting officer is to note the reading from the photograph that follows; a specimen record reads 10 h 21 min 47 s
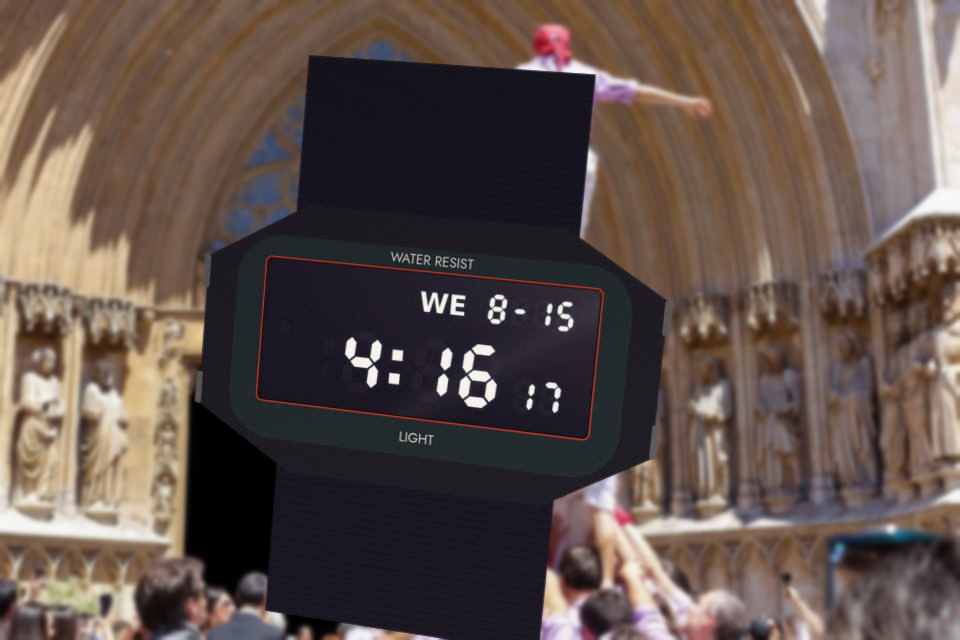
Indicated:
4 h 16 min 17 s
